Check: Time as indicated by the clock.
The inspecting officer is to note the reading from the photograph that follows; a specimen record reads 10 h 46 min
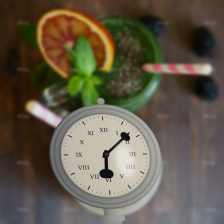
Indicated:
6 h 08 min
